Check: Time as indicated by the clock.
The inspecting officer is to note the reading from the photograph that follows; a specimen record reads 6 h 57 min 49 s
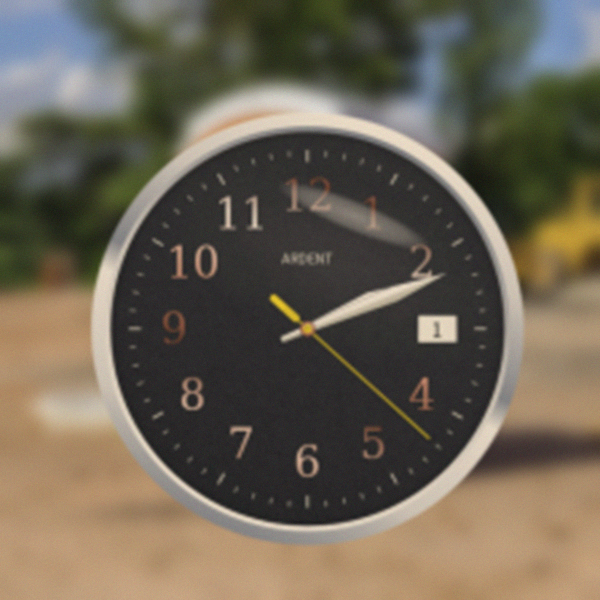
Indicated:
2 h 11 min 22 s
